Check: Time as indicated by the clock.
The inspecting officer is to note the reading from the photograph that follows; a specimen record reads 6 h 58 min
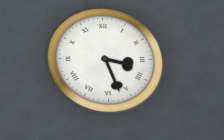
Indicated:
3 h 27 min
